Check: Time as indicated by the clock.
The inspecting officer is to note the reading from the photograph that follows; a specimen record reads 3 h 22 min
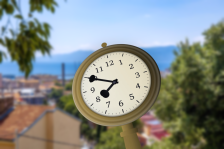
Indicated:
7 h 50 min
